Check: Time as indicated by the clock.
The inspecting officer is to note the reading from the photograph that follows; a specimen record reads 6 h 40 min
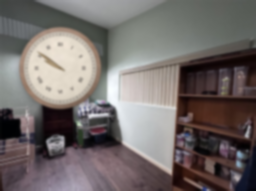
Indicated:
9 h 51 min
